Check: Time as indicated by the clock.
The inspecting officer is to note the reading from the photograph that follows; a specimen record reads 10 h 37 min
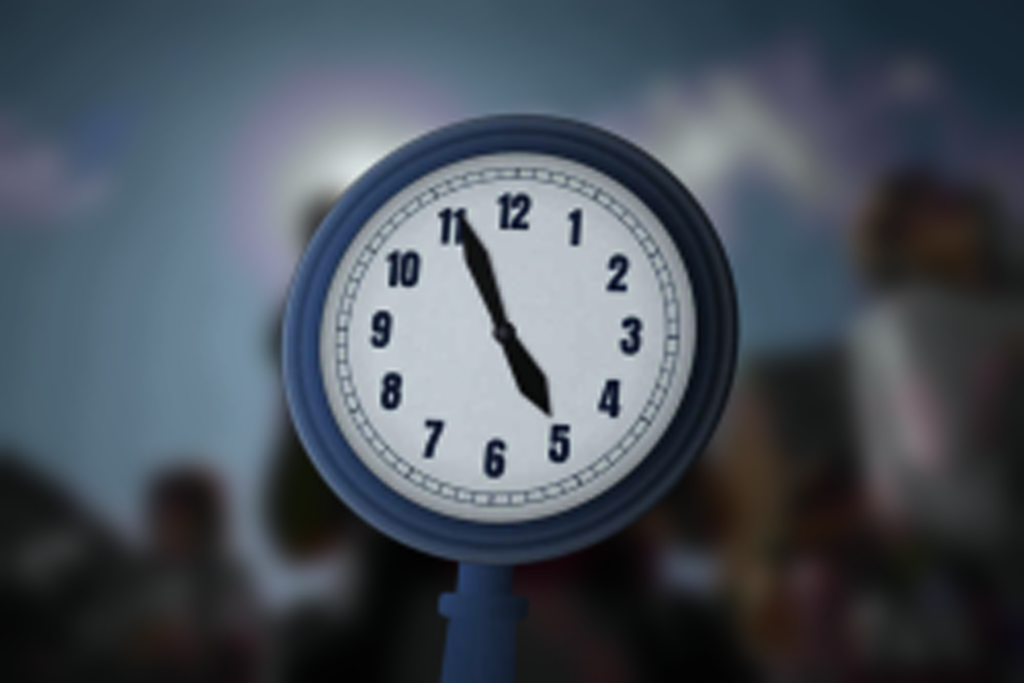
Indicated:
4 h 56 min
